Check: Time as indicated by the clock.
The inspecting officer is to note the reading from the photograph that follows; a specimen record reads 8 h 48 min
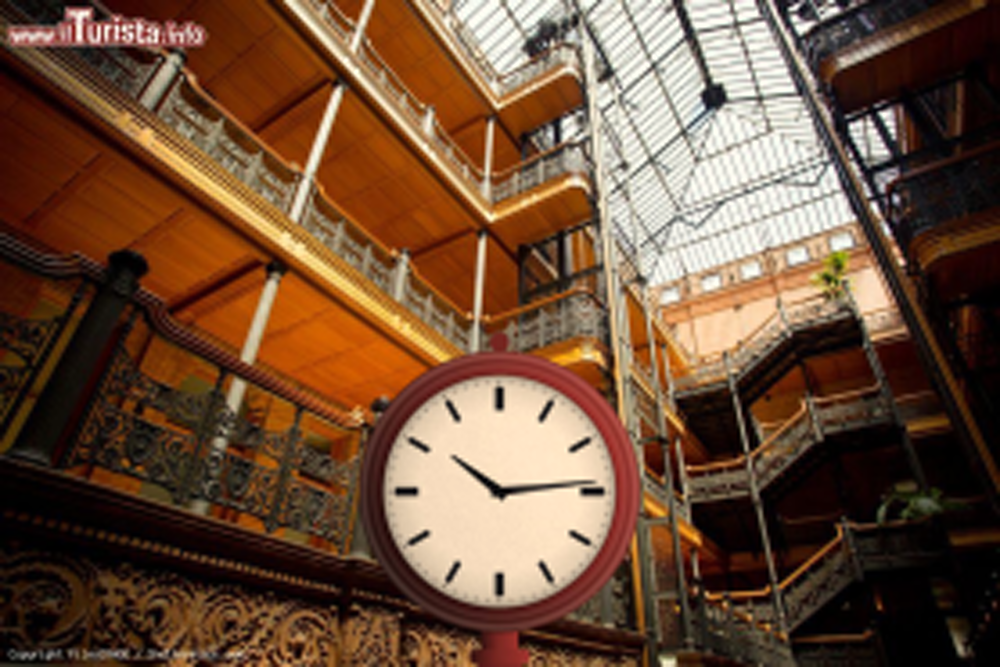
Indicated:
10 h 14 min
